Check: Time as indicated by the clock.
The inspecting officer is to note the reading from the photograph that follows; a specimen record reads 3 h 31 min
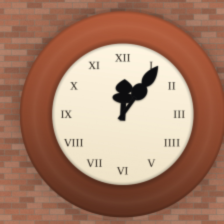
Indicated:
12 h 06 min
